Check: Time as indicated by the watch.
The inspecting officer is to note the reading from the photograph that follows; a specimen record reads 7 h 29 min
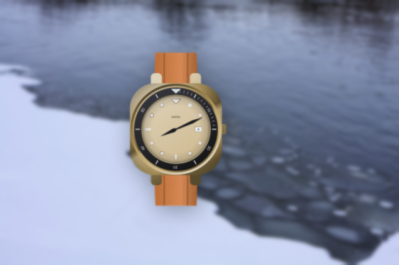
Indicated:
8 h 11 min
